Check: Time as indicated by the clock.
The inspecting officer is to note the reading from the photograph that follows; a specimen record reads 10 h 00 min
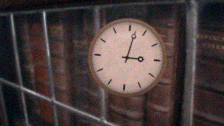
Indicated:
3 h 02 min
